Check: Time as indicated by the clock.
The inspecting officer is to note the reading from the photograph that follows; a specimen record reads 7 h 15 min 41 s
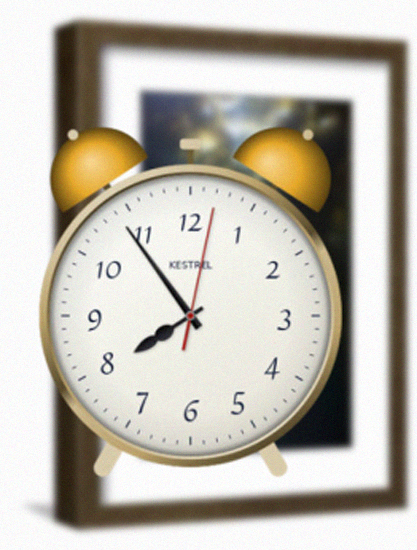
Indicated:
7 h 54 min 02 s
